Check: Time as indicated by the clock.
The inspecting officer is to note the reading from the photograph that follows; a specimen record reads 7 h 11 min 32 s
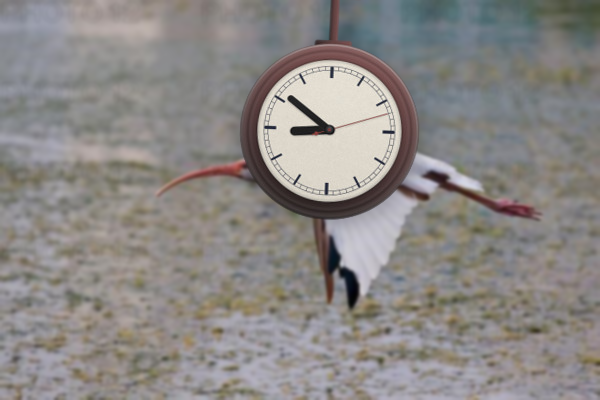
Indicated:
8 h 51 min 12 s
